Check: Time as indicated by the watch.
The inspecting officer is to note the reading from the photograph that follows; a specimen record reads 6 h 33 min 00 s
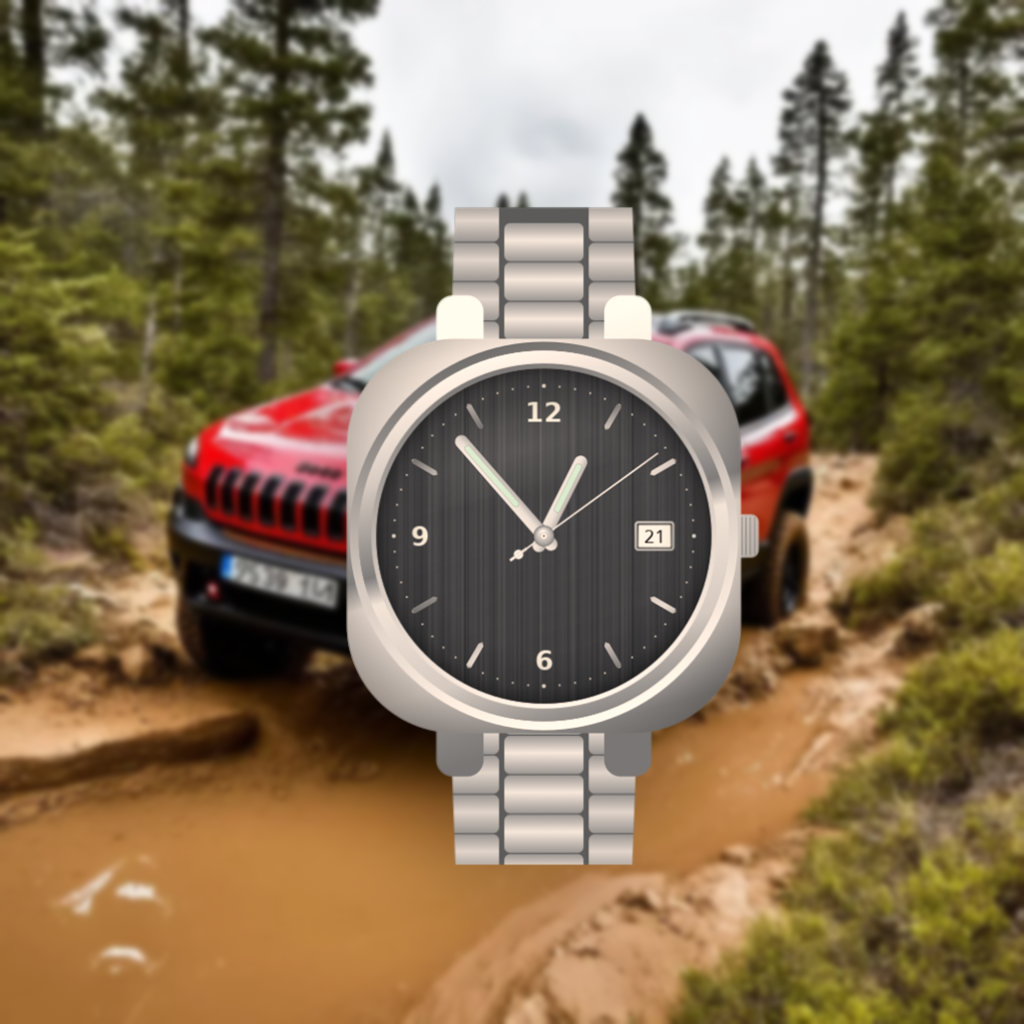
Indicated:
12 h 53 min 09 s
